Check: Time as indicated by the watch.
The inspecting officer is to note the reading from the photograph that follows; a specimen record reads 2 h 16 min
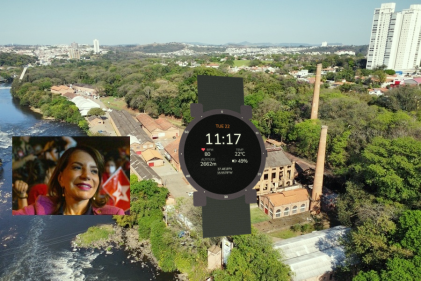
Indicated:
11 h 17 min
